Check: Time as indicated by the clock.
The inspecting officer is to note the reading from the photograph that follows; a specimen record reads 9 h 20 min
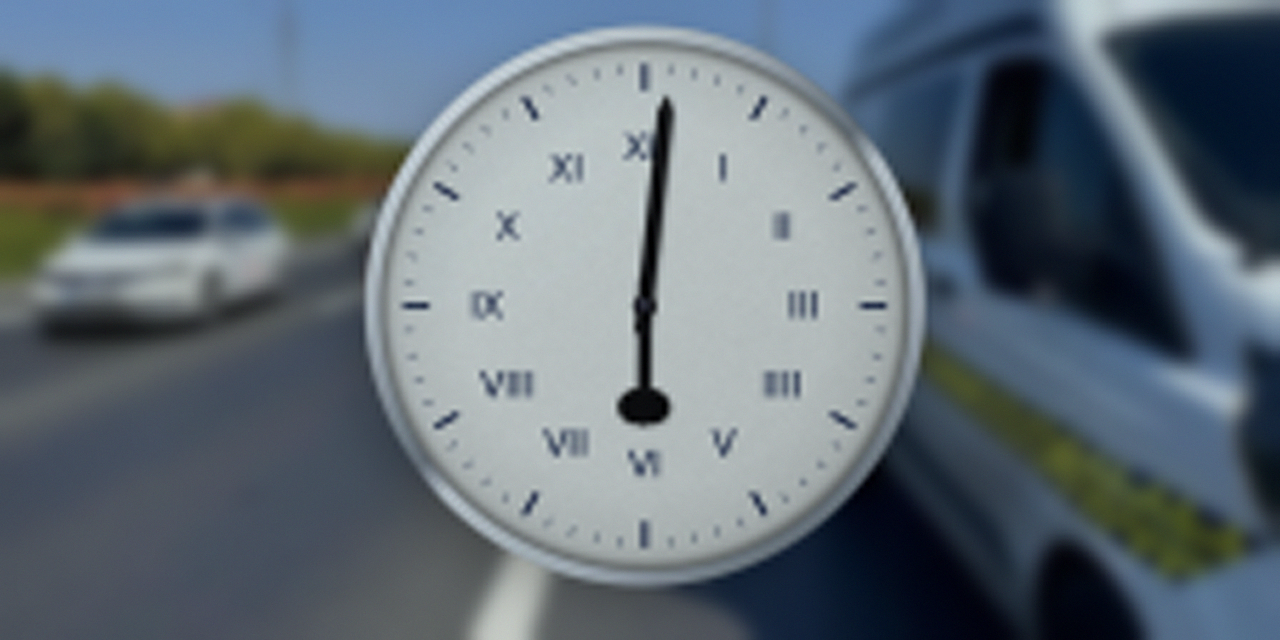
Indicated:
6 h 01 min
